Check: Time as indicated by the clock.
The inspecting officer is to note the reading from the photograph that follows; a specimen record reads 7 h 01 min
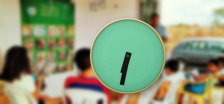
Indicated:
6 h 32 min
